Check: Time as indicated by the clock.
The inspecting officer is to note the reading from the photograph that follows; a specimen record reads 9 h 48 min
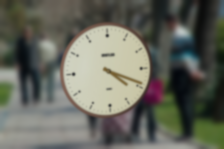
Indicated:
4 h 19 min
